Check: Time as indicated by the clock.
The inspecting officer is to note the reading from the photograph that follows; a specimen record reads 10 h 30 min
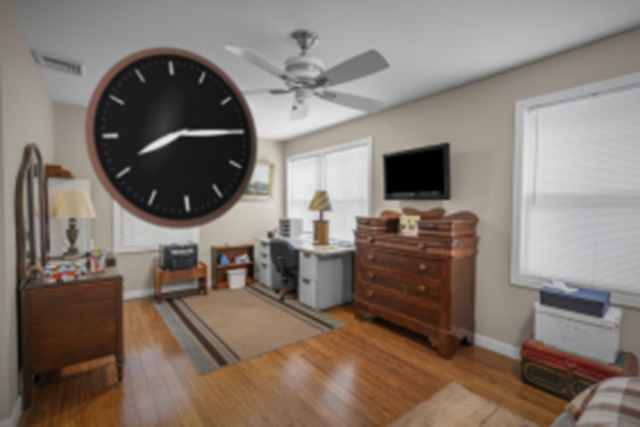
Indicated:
8 h 15 min
